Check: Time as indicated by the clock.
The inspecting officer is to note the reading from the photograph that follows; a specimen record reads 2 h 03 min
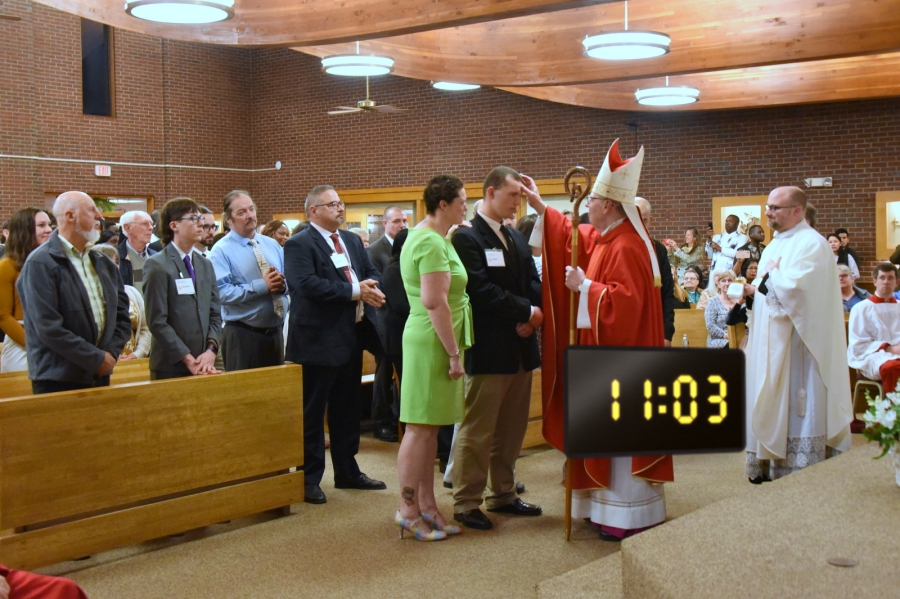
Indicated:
11 h 03 min
